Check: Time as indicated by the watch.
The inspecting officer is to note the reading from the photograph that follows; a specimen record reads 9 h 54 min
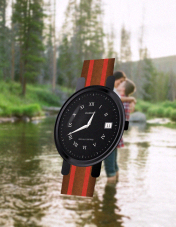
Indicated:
12 h 41 min
